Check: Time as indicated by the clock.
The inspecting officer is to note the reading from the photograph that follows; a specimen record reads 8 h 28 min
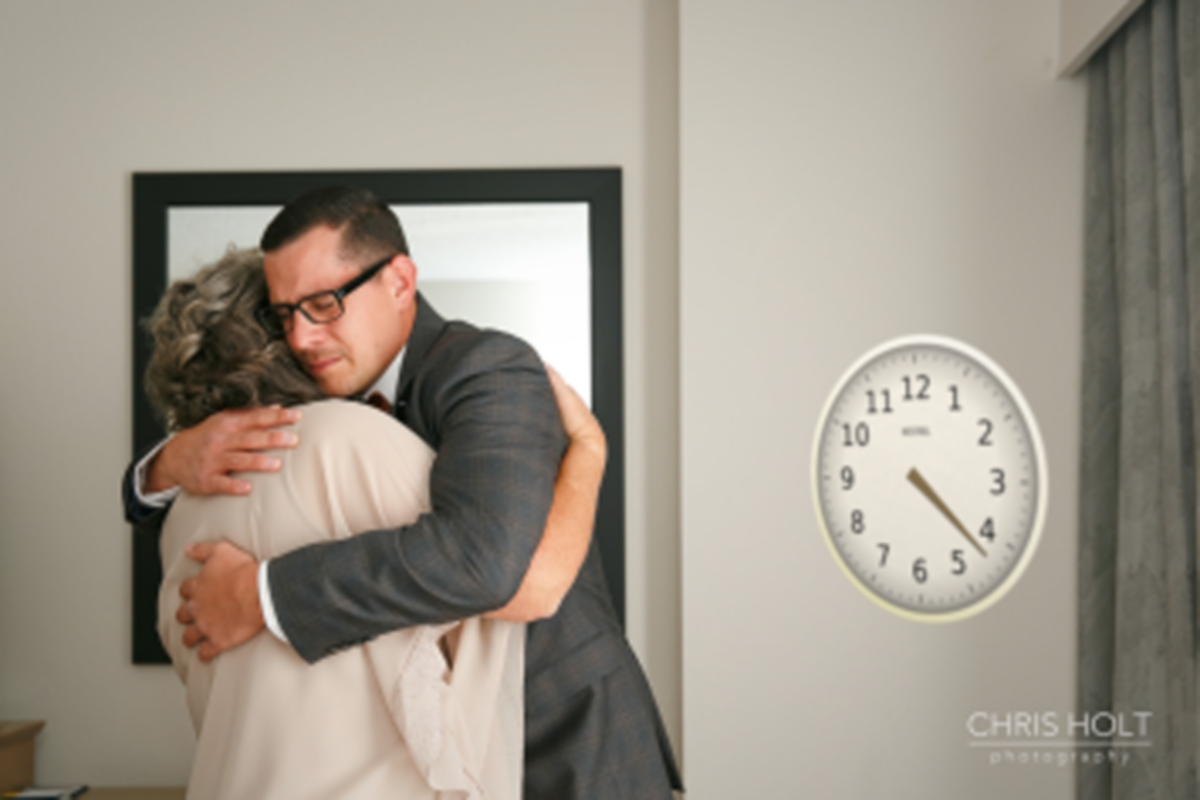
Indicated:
4 h 22 min
